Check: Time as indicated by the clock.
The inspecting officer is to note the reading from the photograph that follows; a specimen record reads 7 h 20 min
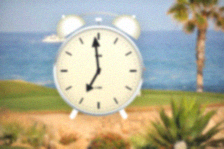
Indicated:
6 h 59 min
